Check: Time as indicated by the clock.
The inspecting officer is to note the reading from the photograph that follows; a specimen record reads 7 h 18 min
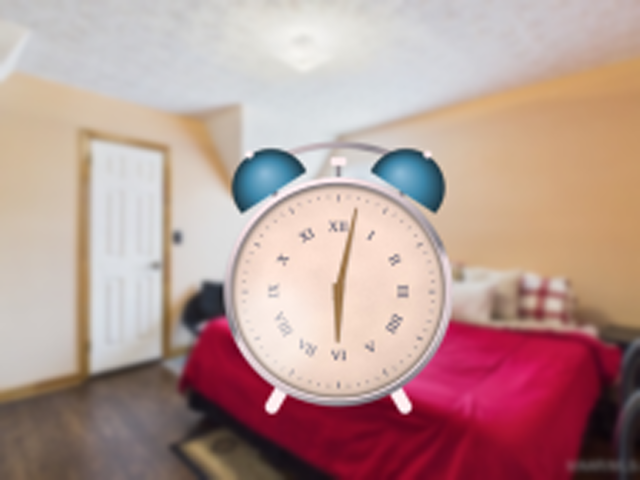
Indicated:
6 h 02 min
